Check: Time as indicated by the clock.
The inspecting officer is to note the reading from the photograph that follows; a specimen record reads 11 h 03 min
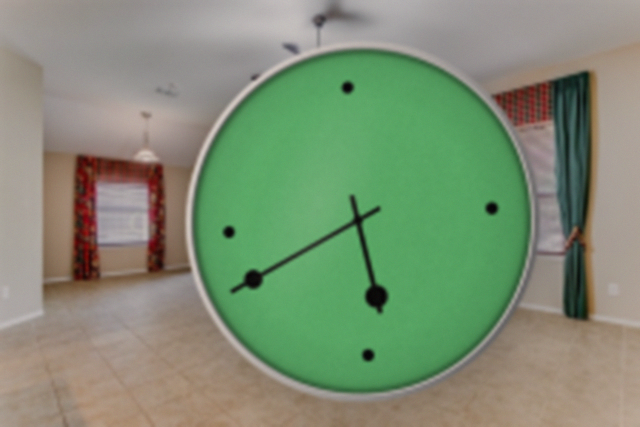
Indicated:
5 h 41 min
